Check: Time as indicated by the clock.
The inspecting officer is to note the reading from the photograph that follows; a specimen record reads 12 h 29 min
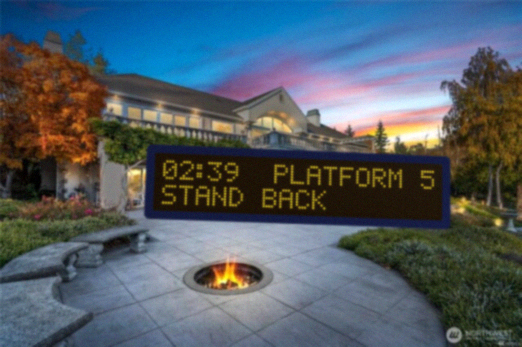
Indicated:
2 h 39 min
